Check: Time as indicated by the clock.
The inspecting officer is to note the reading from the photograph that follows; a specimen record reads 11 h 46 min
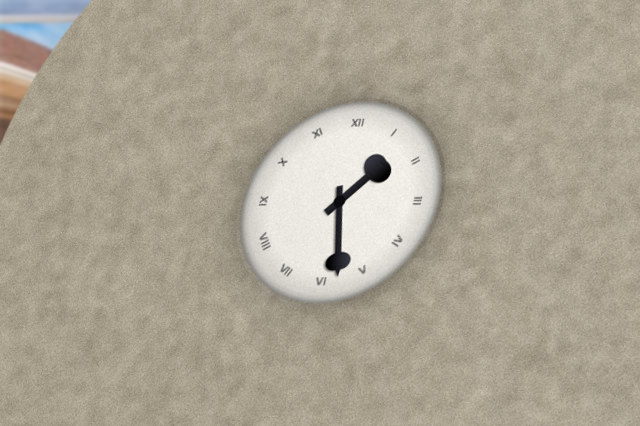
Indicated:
1 h 28 min
